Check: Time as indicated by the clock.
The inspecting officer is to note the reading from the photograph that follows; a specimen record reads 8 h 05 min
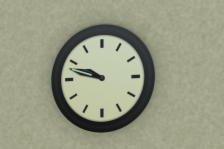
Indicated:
9 h 48 min
